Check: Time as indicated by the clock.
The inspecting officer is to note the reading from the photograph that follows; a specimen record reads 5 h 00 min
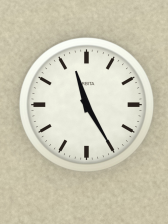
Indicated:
11 h 25 min
